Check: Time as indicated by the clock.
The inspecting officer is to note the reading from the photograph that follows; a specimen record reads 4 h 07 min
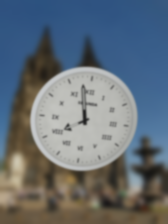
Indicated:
7 h 58 min
